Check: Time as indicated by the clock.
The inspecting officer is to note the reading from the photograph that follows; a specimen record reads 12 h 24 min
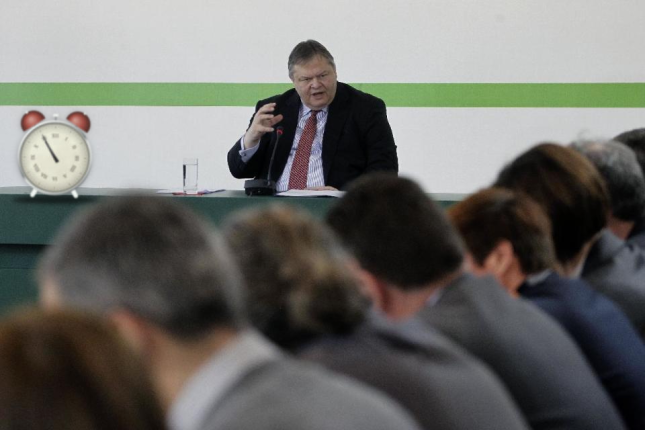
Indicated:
10 h 55 min
